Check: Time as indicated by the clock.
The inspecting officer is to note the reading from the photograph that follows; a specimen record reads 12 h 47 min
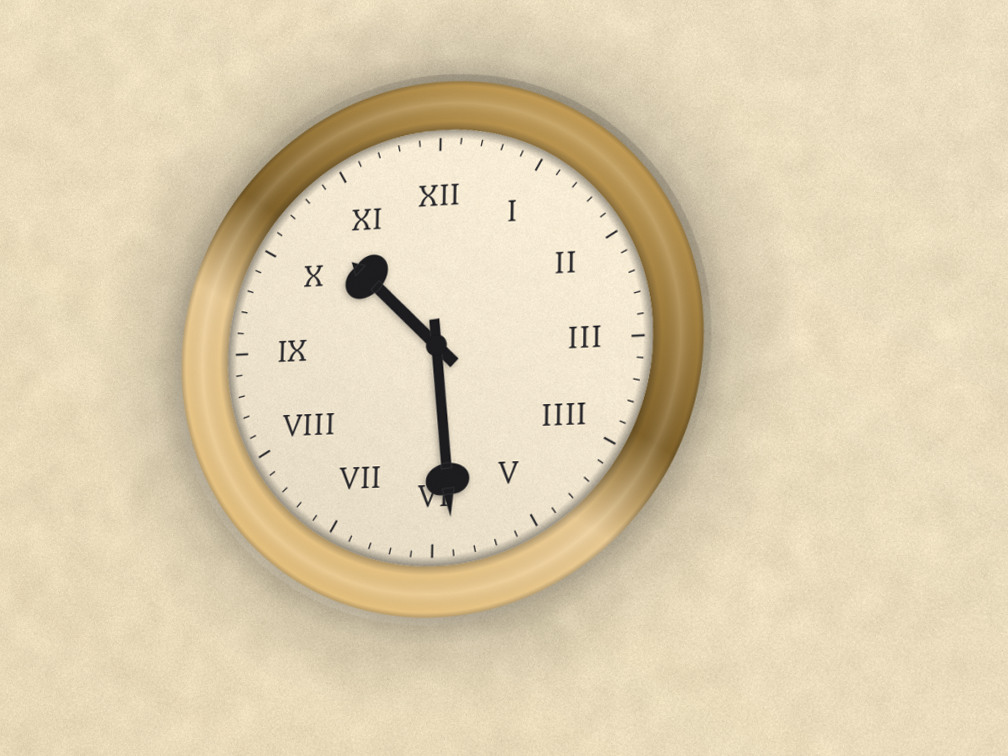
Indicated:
10 h 29 min
